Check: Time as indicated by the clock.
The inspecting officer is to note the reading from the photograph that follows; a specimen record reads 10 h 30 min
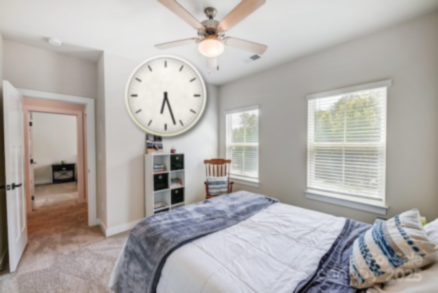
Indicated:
6 h 27 min
